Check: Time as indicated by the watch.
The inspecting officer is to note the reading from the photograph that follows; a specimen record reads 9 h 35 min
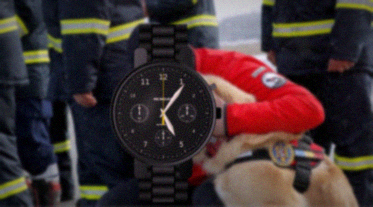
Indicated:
5 h 06 min
